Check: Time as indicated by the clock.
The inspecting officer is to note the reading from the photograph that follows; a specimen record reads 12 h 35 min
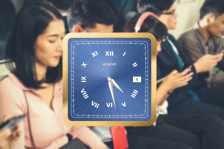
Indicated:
4 h 28 min
